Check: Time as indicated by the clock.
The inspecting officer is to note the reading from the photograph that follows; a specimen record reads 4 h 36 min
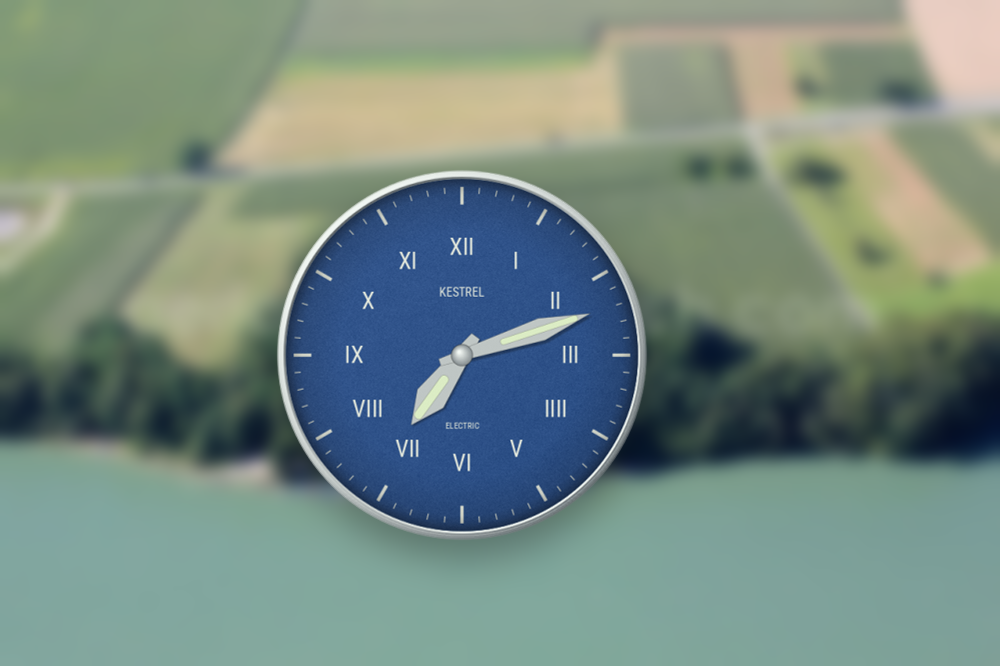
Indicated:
7 h 12 min
